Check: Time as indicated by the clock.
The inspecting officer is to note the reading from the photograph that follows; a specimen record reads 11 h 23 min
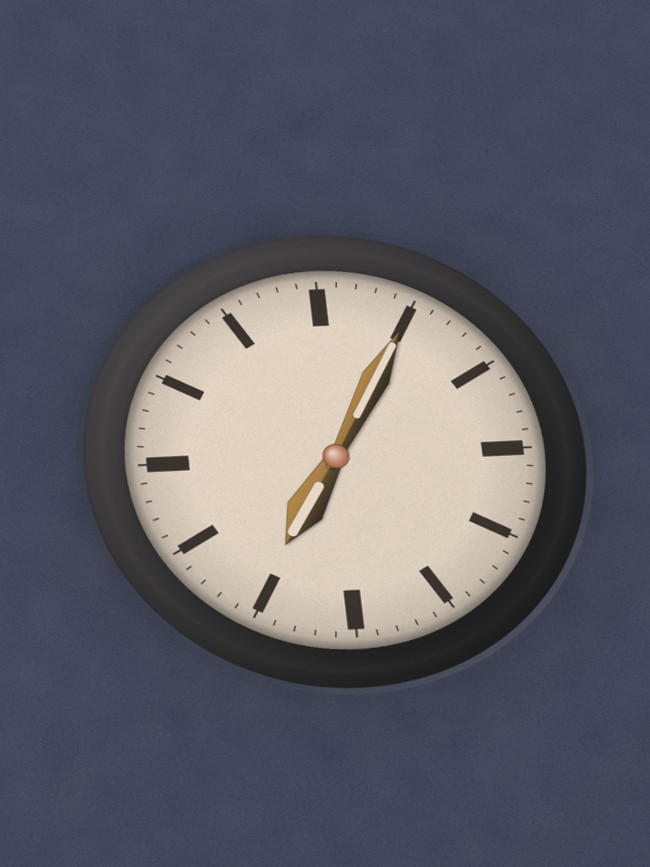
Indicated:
7 h 05 min
